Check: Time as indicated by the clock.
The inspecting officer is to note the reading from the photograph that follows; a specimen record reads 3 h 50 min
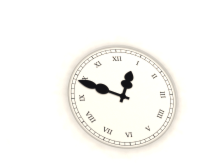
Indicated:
12 h 49 min
